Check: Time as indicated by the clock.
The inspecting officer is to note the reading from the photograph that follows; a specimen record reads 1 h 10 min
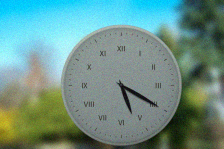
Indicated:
5 h 20 min
